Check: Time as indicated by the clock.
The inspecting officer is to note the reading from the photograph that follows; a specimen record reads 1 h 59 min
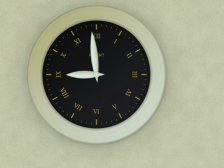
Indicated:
8 h 59 min
